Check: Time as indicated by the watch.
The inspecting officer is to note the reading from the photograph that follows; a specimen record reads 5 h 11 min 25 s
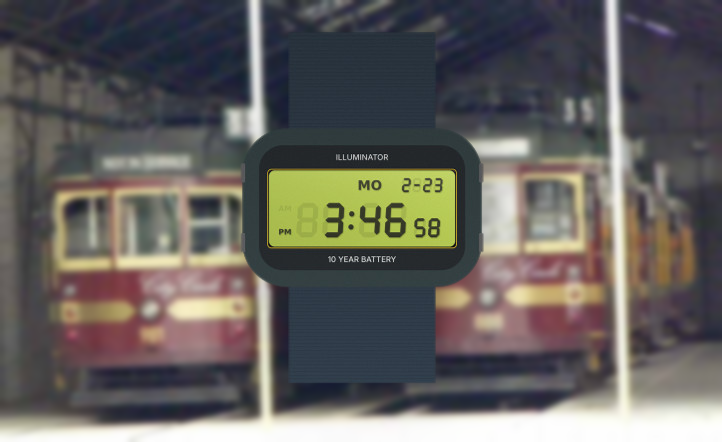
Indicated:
3 h 46 min 58 s
